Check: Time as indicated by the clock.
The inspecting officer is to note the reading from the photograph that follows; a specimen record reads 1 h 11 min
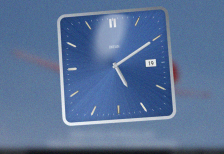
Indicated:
5 h 10 min
